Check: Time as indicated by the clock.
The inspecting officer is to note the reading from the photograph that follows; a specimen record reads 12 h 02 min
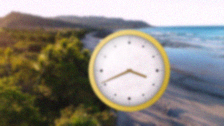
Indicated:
3 h 41 min
